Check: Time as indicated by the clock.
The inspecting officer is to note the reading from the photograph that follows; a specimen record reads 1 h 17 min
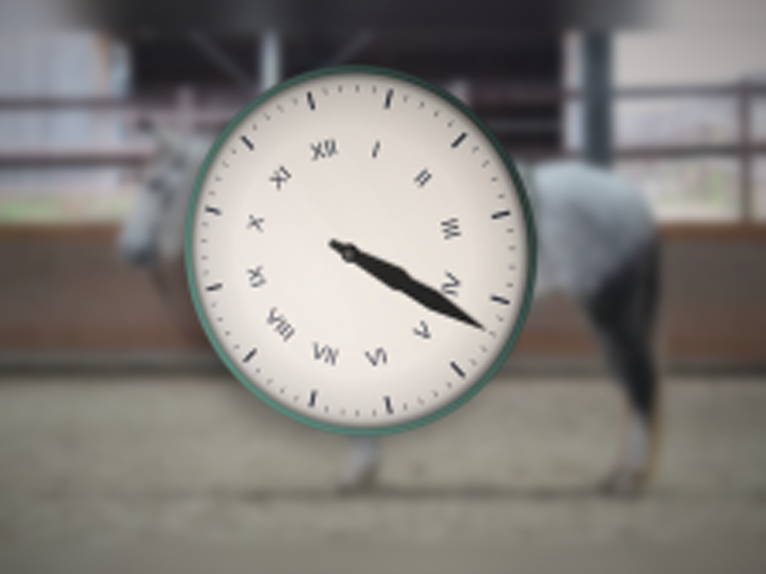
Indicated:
4 h 22 min
